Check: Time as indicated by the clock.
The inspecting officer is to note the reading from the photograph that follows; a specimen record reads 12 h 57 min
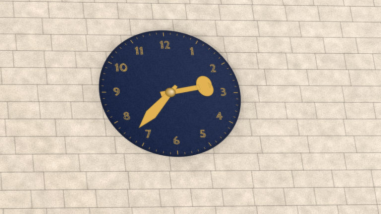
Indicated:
2 h 37 min
